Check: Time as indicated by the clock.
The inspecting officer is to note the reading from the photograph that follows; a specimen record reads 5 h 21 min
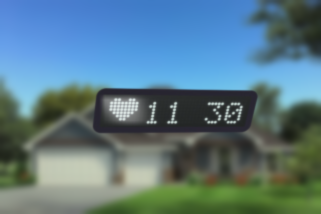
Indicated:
11 h 30 min
